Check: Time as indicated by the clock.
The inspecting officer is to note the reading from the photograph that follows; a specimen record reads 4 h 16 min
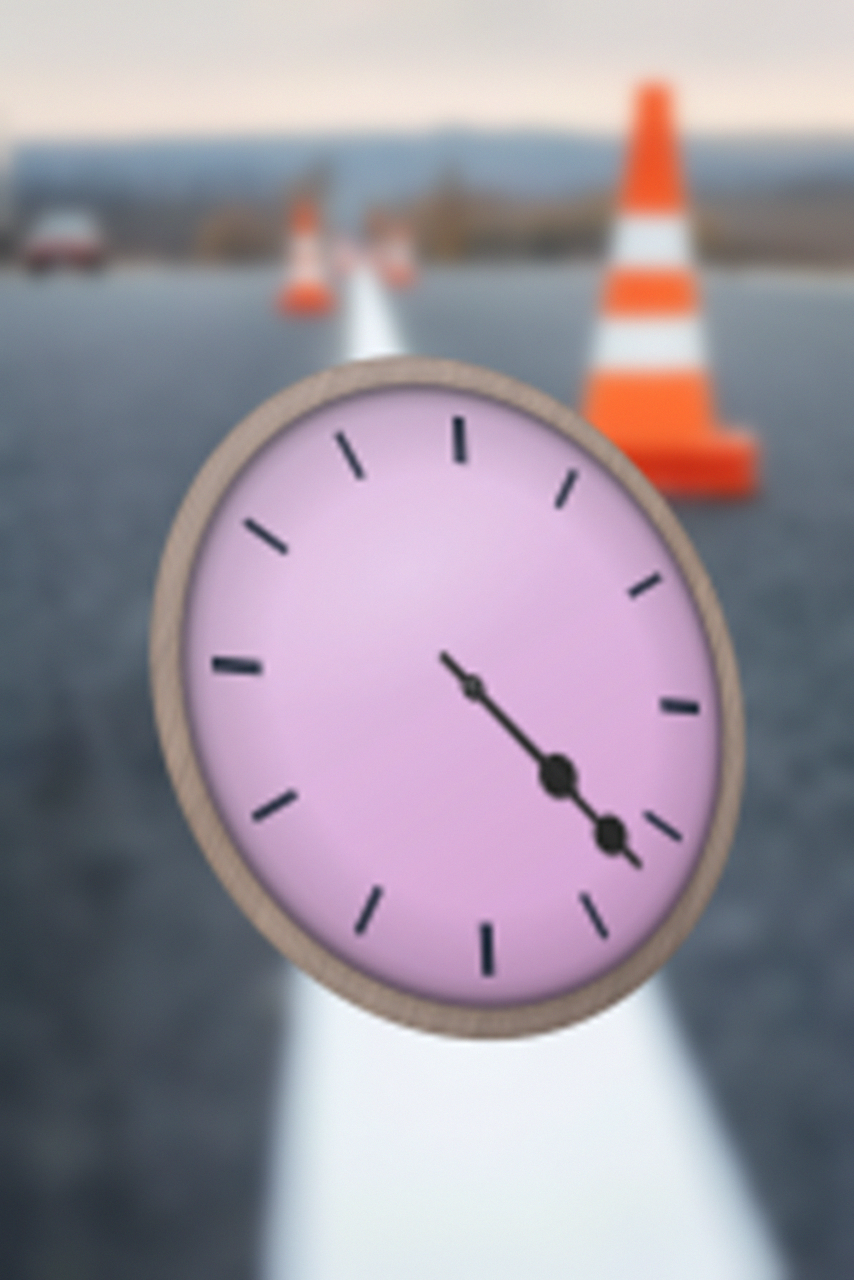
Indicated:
4 h 22 min
